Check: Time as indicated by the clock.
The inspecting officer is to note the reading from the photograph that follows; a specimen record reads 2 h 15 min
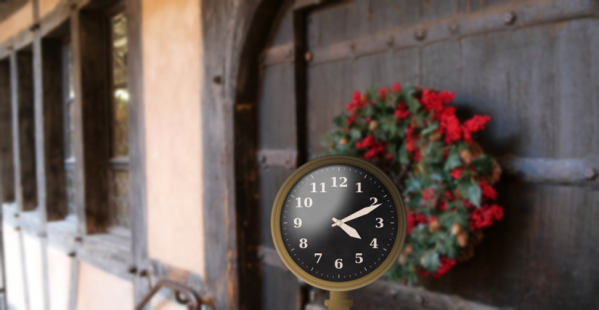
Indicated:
4 h 11 min
